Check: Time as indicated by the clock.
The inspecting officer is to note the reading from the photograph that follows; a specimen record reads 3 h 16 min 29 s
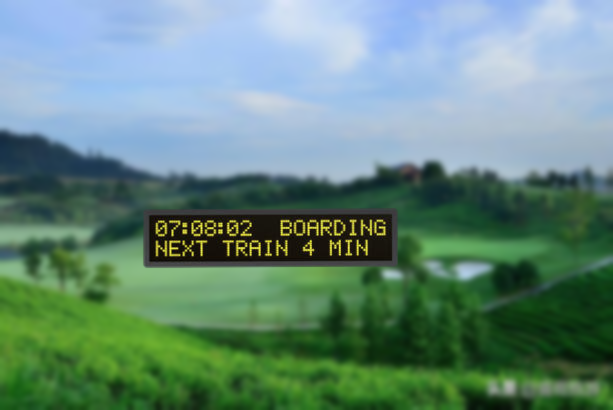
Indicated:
7 h 08 min 02 s
